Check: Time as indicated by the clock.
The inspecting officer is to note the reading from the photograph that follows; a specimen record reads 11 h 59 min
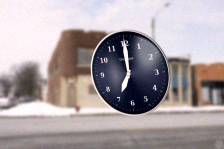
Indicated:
7 h 00 min
